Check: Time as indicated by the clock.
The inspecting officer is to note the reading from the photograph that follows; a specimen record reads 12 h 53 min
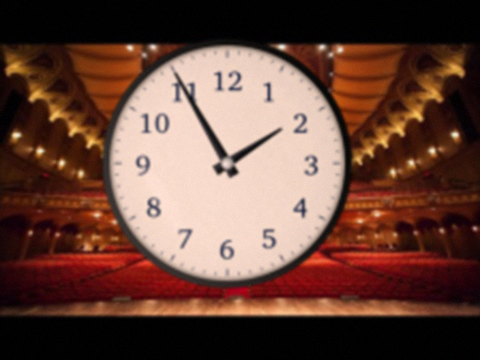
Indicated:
1 h 55 min
